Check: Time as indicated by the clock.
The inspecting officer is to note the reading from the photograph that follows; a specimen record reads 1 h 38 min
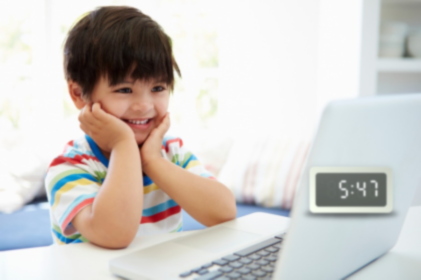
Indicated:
5 h 47 min
